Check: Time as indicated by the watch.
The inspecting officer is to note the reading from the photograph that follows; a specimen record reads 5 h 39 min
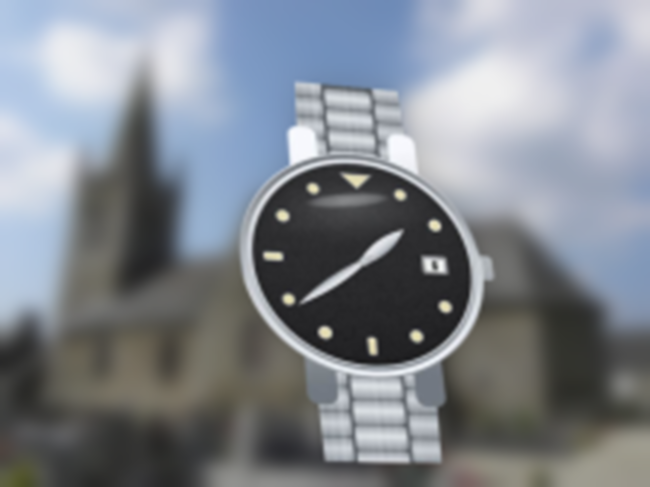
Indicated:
1 h 39 min
